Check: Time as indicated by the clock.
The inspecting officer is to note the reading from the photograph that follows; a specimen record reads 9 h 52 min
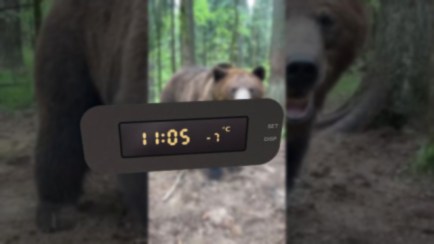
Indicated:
11 h 05 min
